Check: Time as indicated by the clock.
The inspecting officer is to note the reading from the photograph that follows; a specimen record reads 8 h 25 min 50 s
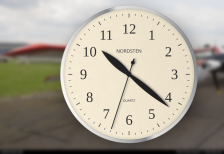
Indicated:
10 h 21 min 33 s
